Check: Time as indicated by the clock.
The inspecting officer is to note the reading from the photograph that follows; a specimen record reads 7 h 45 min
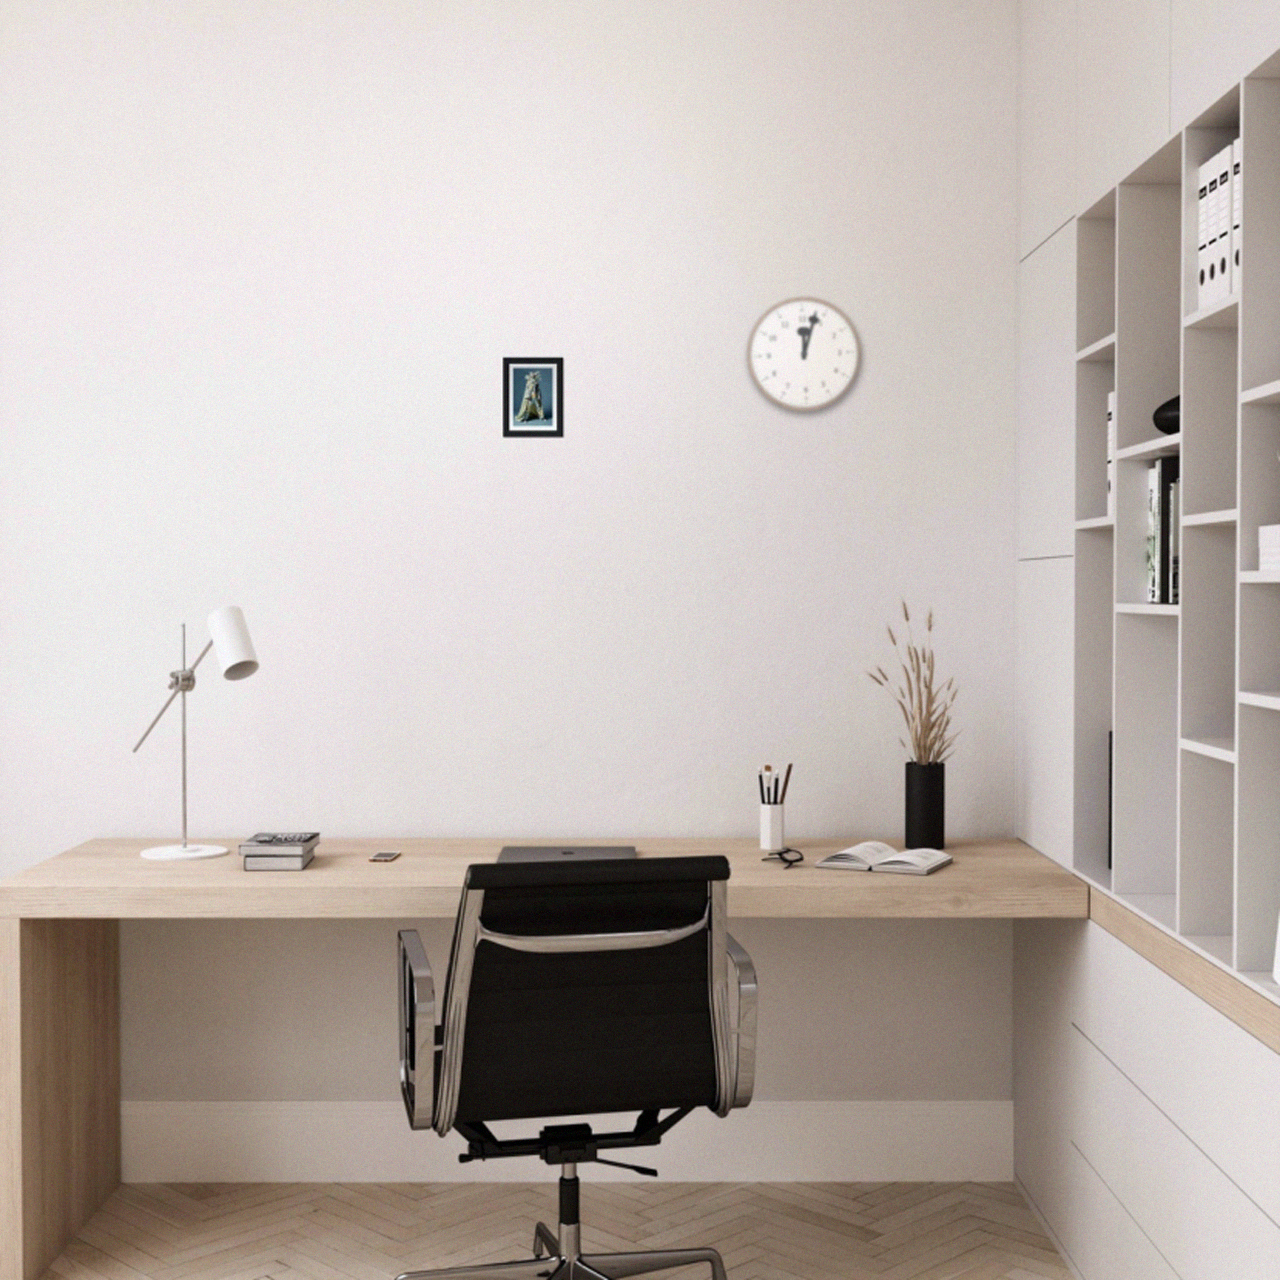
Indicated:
12 h 03 min
